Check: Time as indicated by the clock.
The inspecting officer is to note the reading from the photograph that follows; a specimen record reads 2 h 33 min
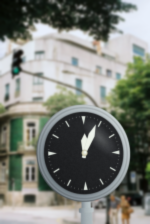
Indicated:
12 h 04 min
